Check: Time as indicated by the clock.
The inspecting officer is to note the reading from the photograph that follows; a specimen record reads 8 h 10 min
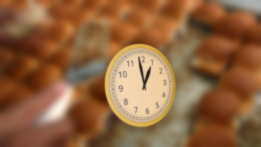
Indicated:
12 h 59 min
